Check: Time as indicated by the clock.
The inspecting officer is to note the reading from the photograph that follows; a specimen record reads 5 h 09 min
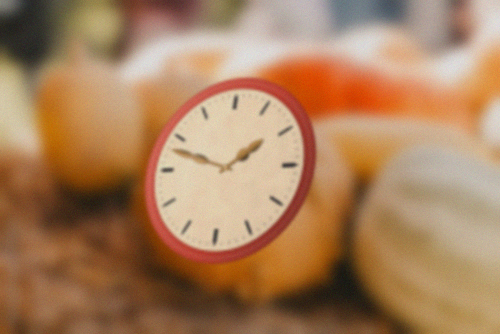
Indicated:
1 h 48 min
